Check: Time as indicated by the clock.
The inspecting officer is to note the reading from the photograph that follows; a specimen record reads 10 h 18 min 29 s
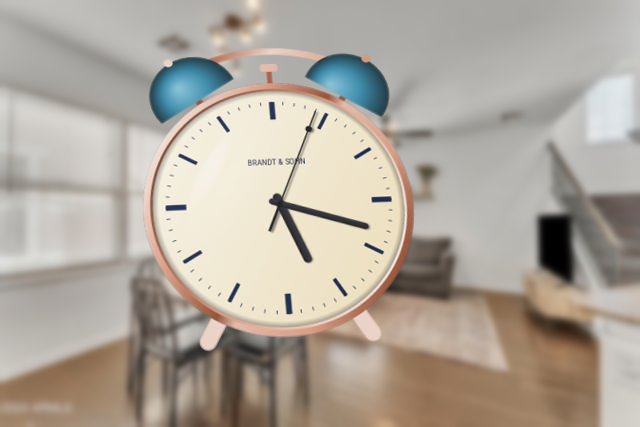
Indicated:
5 h 18 min 04 s
